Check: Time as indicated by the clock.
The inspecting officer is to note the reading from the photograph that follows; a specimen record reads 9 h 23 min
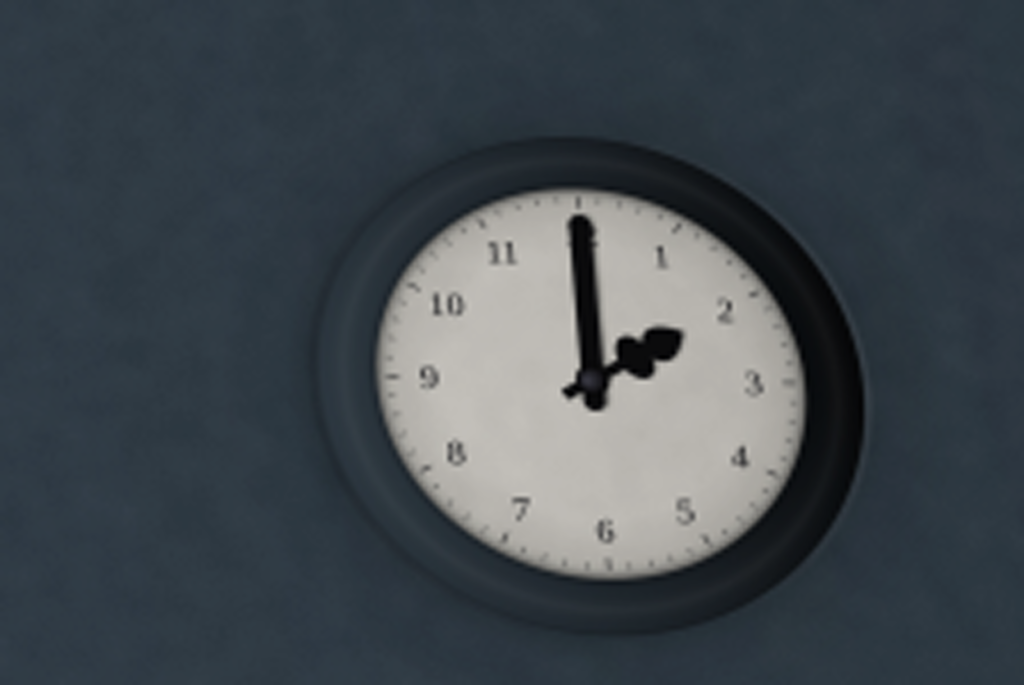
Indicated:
2 h 00 min
